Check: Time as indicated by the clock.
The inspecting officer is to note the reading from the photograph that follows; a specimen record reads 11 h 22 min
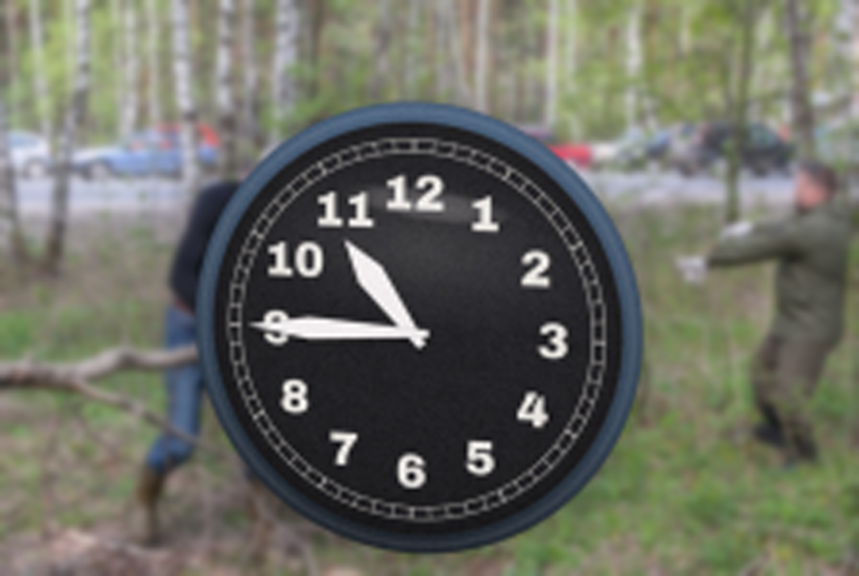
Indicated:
10 h 45 min
